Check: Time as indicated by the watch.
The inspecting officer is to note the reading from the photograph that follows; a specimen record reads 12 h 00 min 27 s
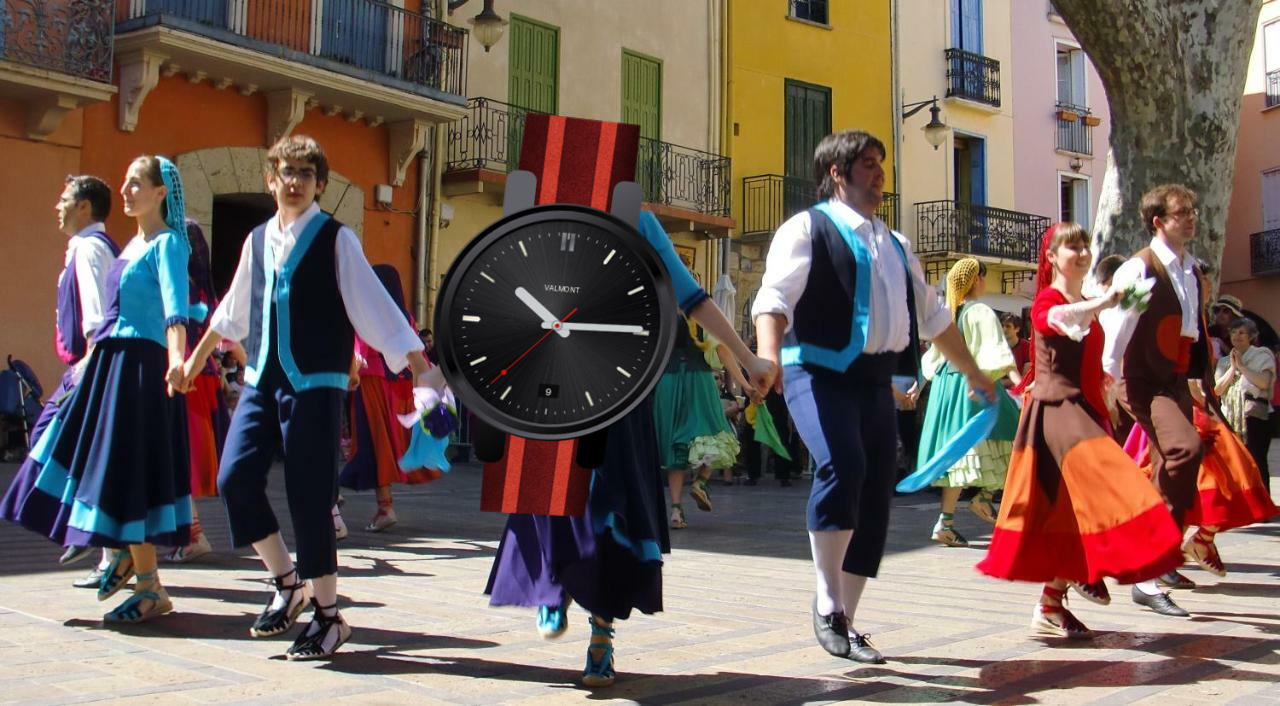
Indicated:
10 h 14 min 37 s
